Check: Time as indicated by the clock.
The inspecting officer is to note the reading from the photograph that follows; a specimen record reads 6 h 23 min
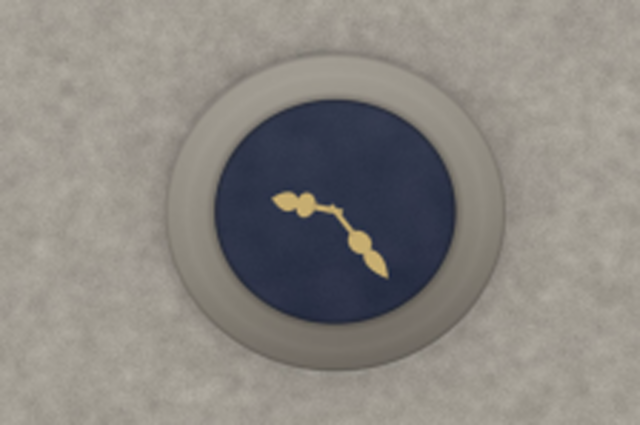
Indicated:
9 h 24 min
